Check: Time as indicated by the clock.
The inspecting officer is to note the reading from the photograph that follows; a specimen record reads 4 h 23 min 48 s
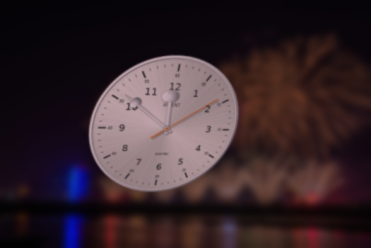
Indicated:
11 h 51 min 09 s
